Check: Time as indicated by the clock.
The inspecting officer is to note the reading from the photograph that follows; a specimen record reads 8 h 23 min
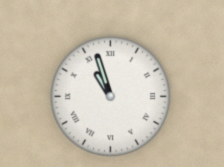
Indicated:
10 h 57 min
